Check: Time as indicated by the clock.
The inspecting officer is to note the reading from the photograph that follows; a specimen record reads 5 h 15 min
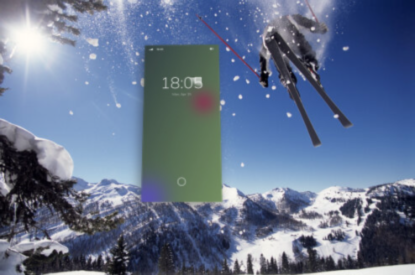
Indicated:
18 h 05 min
